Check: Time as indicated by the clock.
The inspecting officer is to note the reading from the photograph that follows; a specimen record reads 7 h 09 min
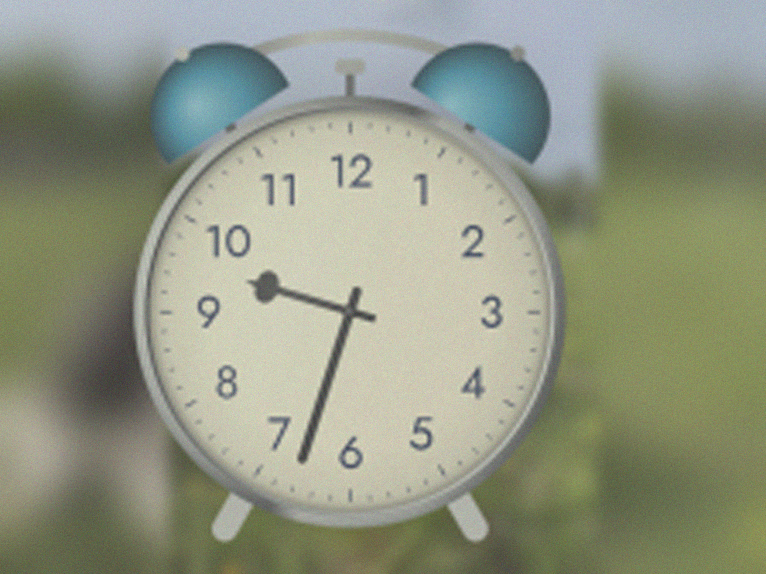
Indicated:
9 h 33 min
